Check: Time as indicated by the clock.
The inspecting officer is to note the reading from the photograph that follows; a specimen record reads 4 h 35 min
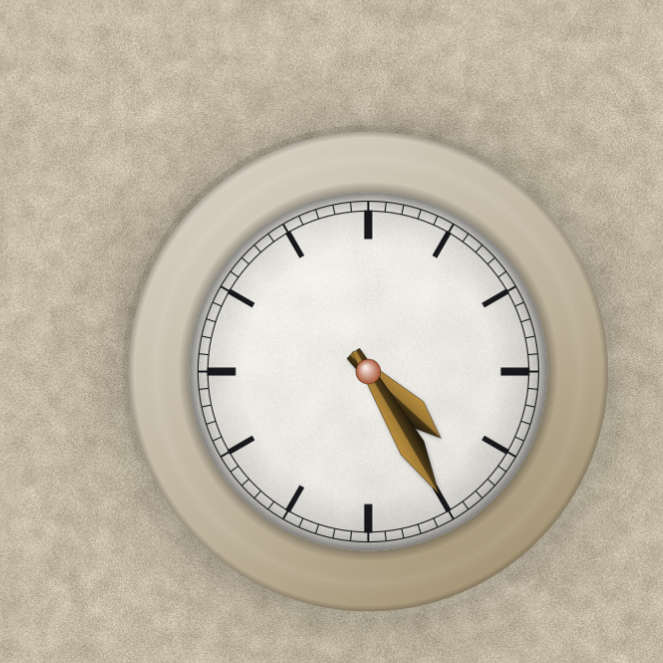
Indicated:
4 h 25 min
